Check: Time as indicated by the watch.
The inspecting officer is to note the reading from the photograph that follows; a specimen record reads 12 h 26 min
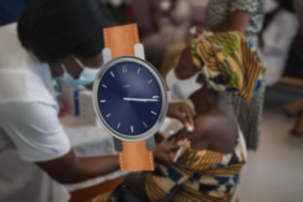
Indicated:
3 h 16 min
